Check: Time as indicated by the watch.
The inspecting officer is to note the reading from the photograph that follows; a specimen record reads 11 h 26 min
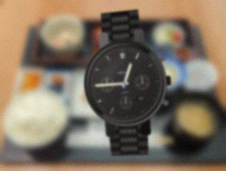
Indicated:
12 h 45 min
